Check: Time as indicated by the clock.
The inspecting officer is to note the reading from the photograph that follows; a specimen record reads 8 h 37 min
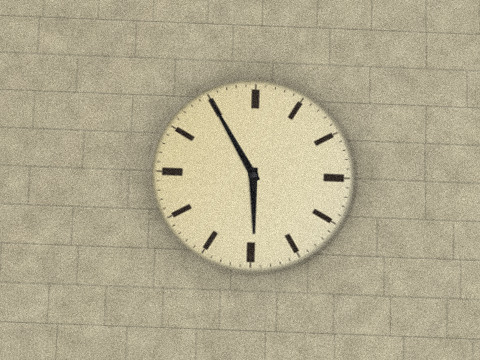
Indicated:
5 h 55 min
